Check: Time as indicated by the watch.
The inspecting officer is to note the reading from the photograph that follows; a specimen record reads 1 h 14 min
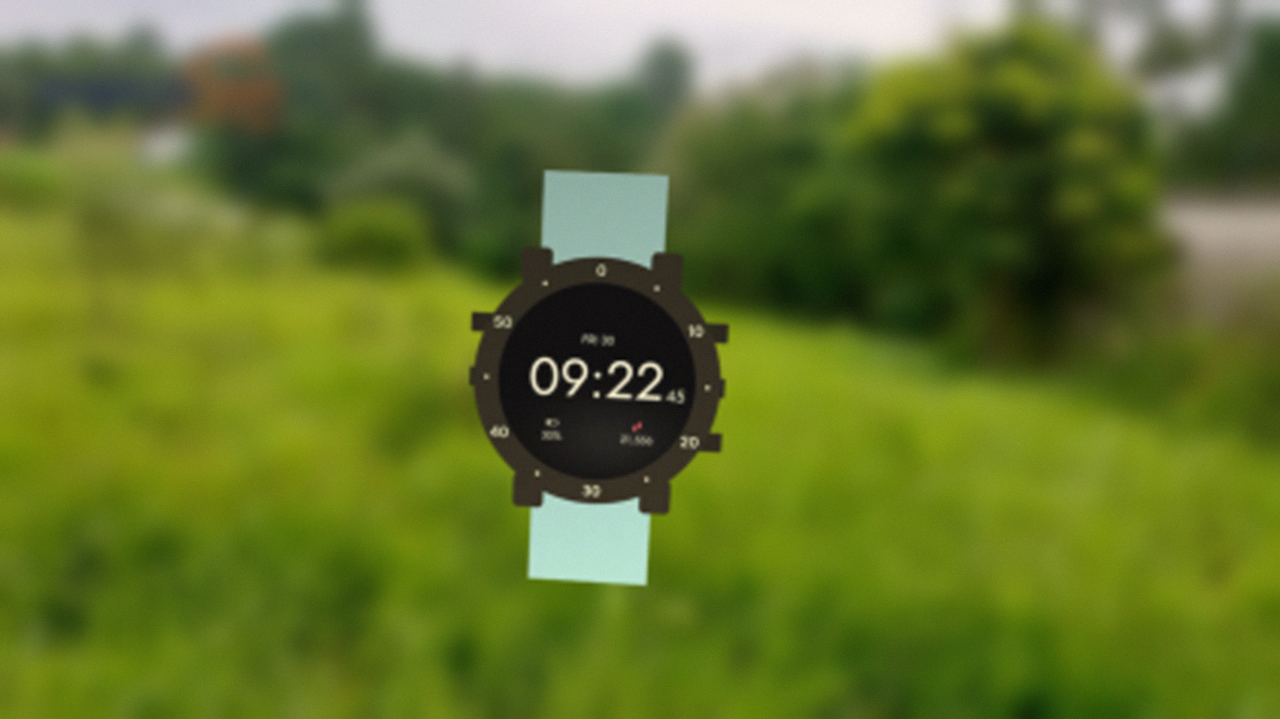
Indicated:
9 h 22 min
